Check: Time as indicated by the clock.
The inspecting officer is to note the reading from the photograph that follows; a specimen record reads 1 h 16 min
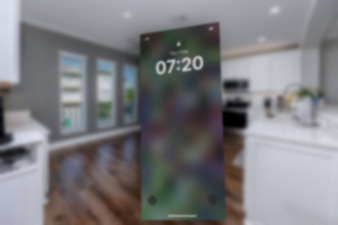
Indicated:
7 h 20 min
